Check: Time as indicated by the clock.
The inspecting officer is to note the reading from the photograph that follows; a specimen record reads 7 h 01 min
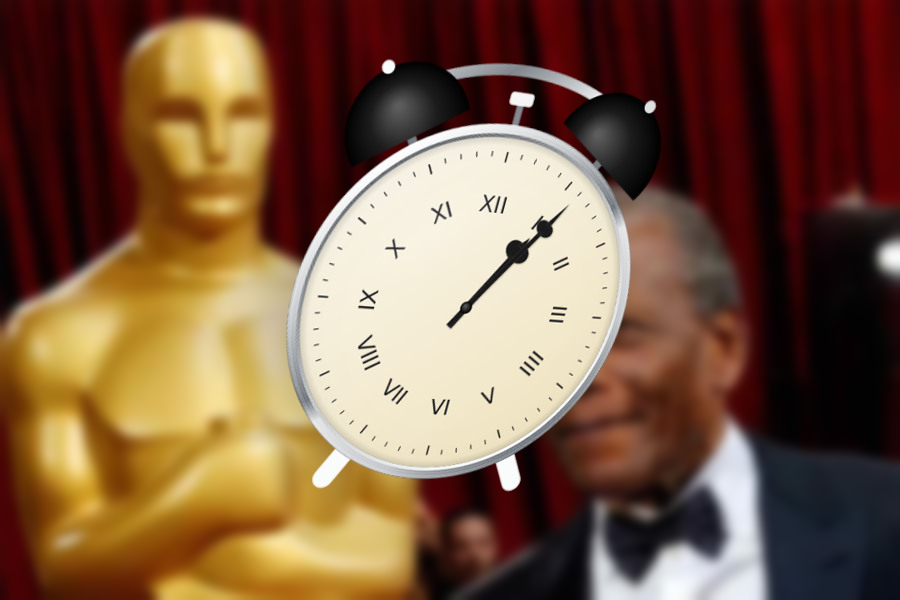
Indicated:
1 h 06 min
